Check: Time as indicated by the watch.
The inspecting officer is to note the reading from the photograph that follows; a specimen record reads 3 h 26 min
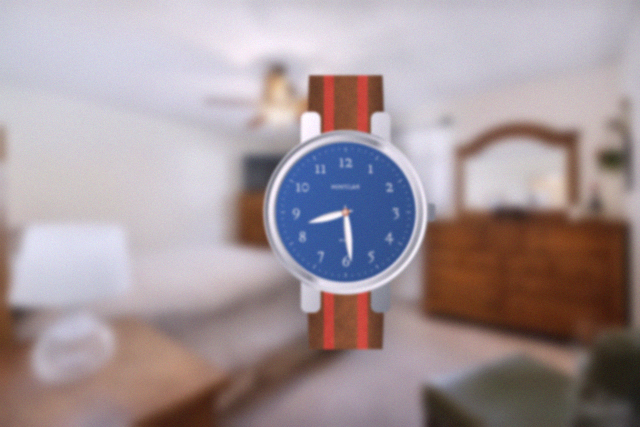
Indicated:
8 h 29 min
